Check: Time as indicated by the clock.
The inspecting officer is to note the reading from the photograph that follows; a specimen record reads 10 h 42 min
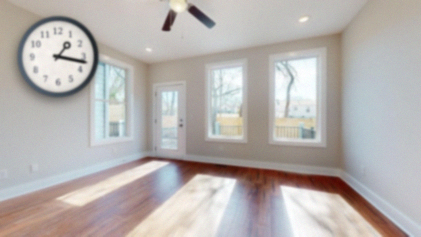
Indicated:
1 h 17 min
